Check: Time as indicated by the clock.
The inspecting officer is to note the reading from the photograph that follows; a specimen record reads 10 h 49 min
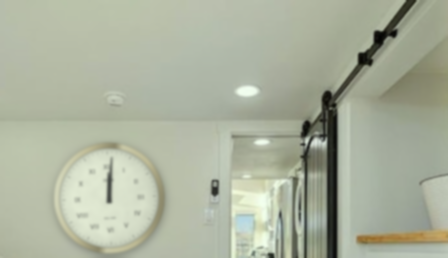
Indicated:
12 h 01 min
